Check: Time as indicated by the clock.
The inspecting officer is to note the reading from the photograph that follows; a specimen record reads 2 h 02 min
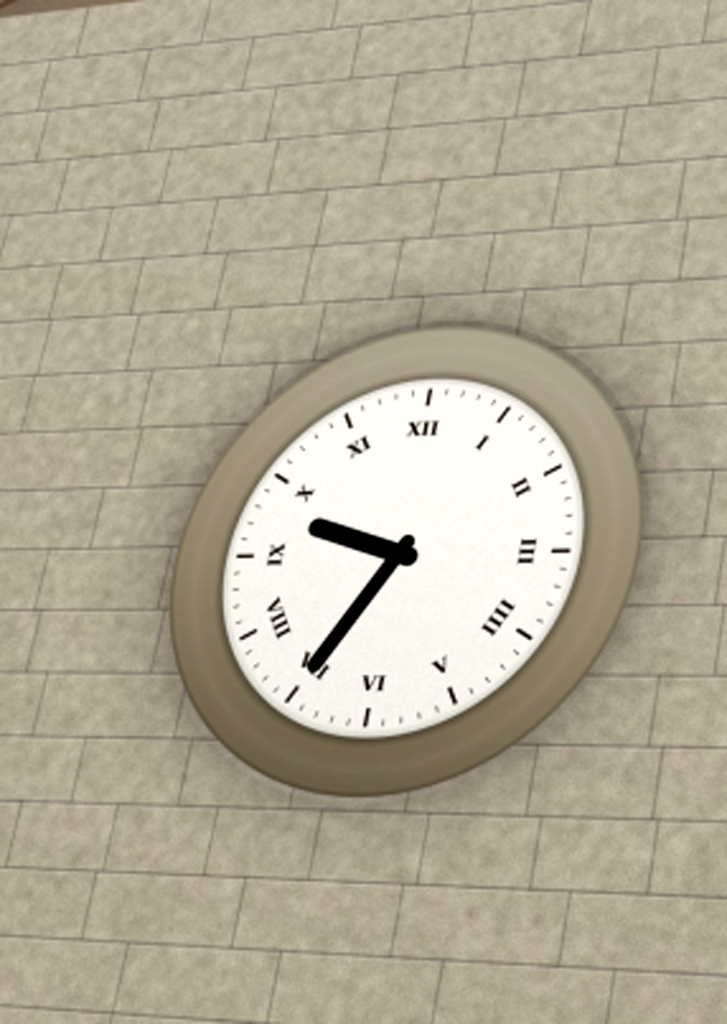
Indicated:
9 h 35 min
